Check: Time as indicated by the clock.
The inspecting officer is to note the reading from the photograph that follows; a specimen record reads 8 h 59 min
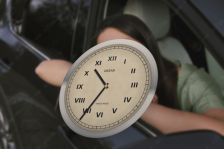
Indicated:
10 h 35 min
